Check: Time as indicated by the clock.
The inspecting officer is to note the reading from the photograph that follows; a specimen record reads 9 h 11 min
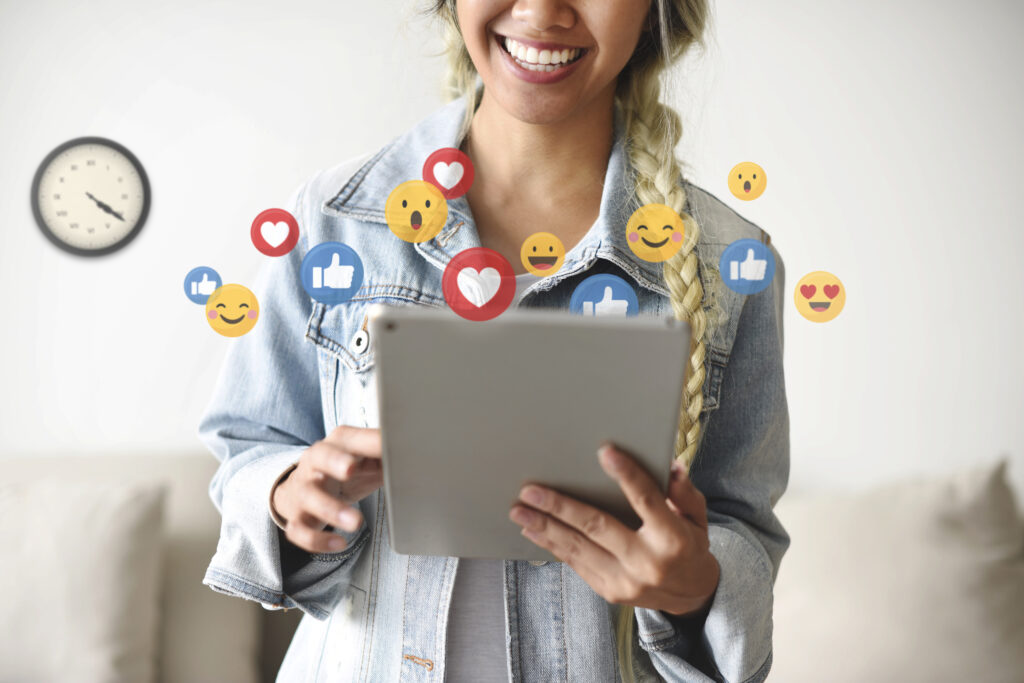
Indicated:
4 h 21 min
